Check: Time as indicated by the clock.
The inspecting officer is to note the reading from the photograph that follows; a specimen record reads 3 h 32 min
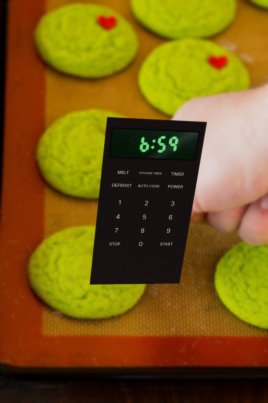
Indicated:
6 h 59 min
